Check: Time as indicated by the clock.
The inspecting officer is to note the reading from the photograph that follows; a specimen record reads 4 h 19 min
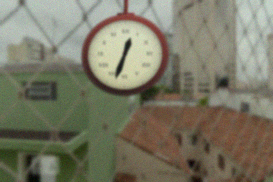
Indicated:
12 h 33 min
